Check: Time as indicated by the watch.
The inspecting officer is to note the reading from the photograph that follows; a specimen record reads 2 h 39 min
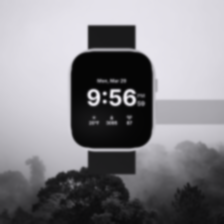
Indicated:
9 h 56 min
